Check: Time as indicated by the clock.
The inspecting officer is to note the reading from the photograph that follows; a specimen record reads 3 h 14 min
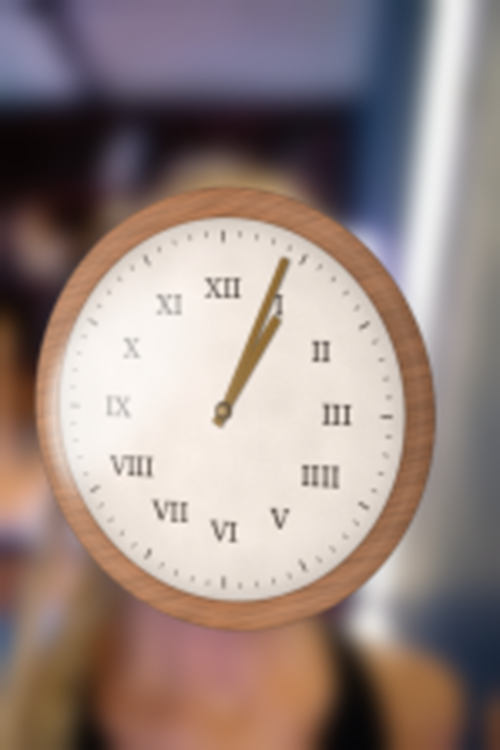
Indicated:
1 h 04 min
